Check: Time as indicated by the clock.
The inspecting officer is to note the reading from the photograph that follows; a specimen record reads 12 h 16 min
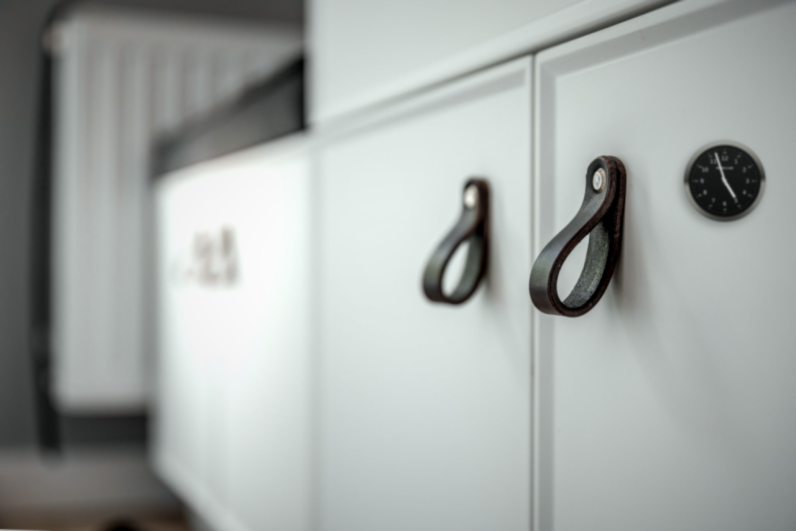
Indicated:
4 h 57 min
